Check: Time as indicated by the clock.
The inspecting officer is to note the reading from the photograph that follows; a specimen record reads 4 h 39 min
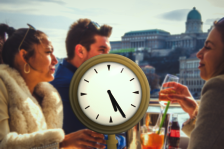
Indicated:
5 h 25 min
